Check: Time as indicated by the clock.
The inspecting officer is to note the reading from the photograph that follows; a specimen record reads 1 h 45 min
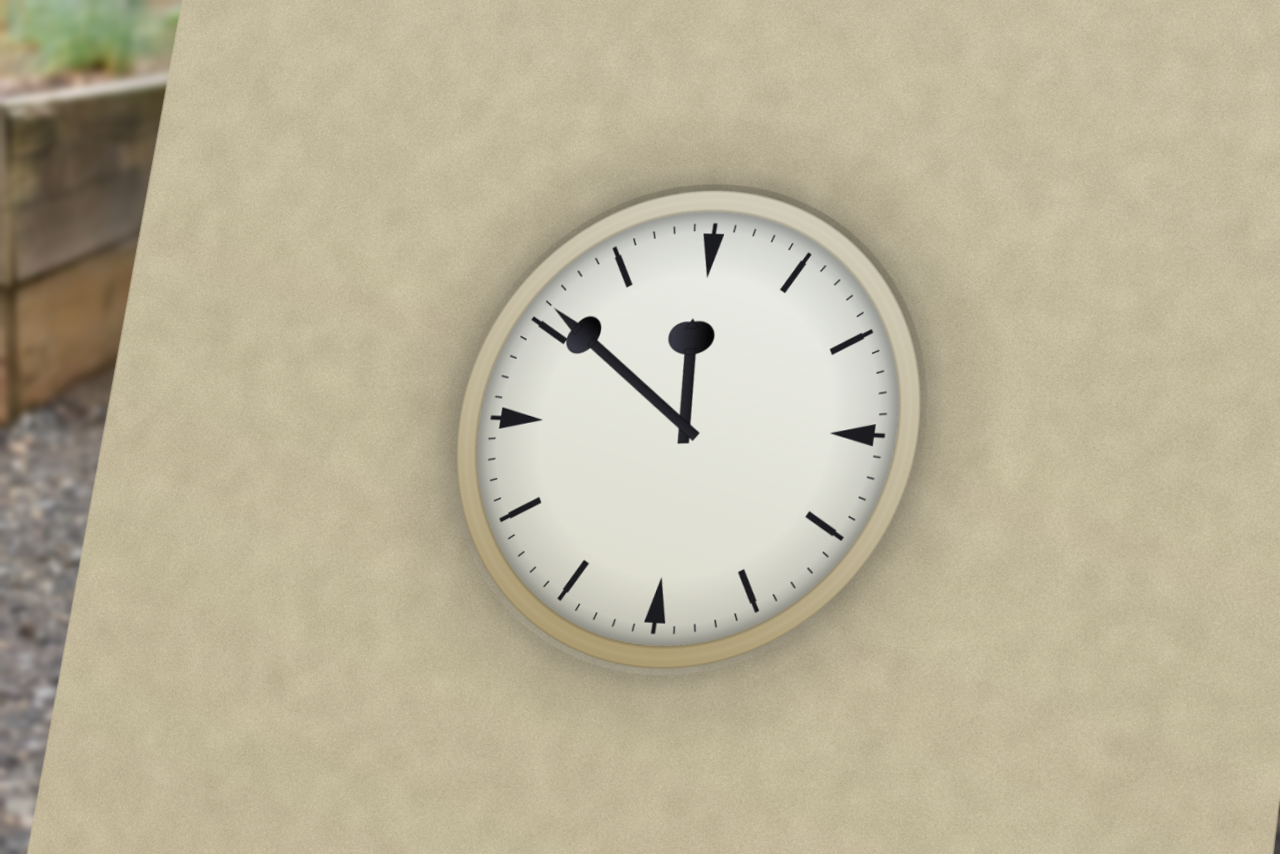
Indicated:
11 h 51 min
